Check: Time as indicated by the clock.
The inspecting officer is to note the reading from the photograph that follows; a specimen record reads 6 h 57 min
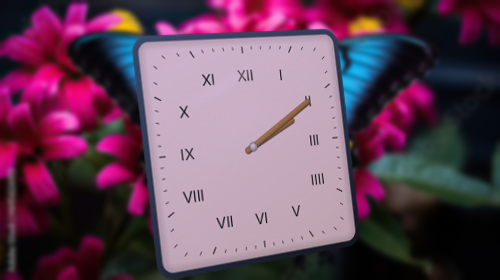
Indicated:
2 h 10 min
